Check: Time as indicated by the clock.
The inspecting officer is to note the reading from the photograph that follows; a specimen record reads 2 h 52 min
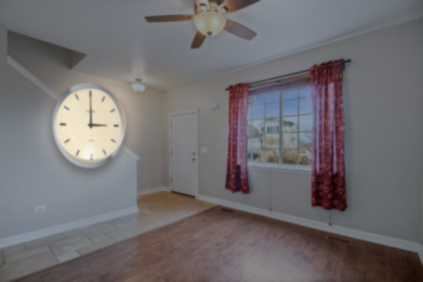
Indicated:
3 h 00 min
